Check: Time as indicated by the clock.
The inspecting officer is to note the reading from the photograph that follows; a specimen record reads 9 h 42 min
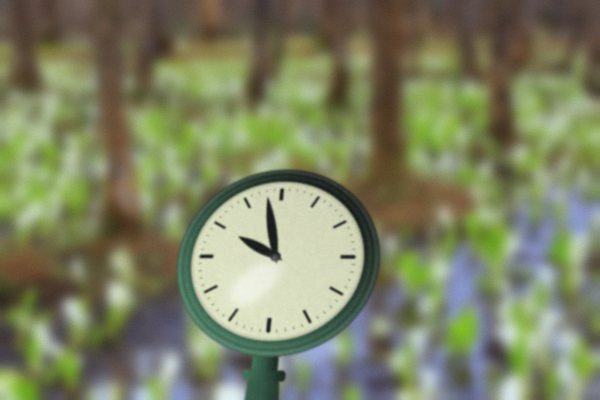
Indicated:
9 h 58 min
